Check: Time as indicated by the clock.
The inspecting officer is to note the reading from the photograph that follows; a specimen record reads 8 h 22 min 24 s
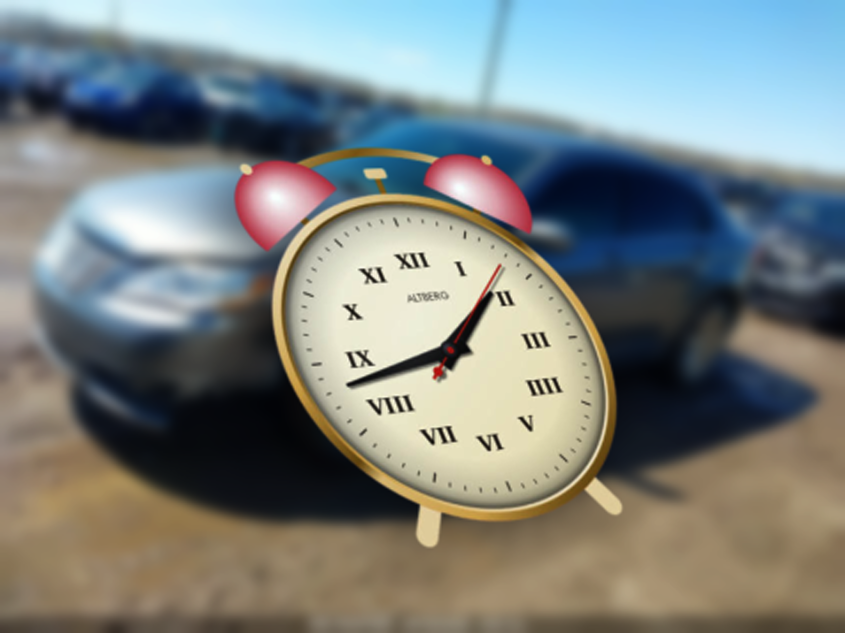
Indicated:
1 h 43 min 08 s
